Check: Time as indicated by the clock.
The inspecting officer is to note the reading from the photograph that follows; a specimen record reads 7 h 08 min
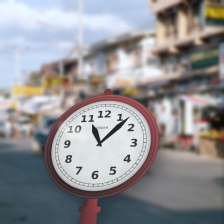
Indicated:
11 h 07 min
